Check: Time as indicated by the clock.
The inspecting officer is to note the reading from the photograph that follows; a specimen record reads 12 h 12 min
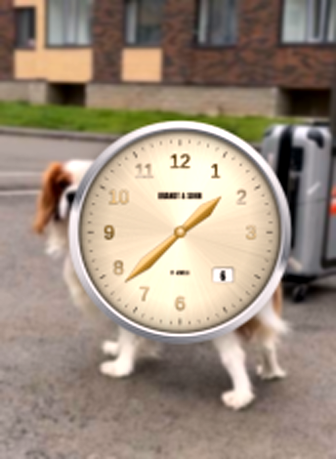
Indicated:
1 h 38 min
